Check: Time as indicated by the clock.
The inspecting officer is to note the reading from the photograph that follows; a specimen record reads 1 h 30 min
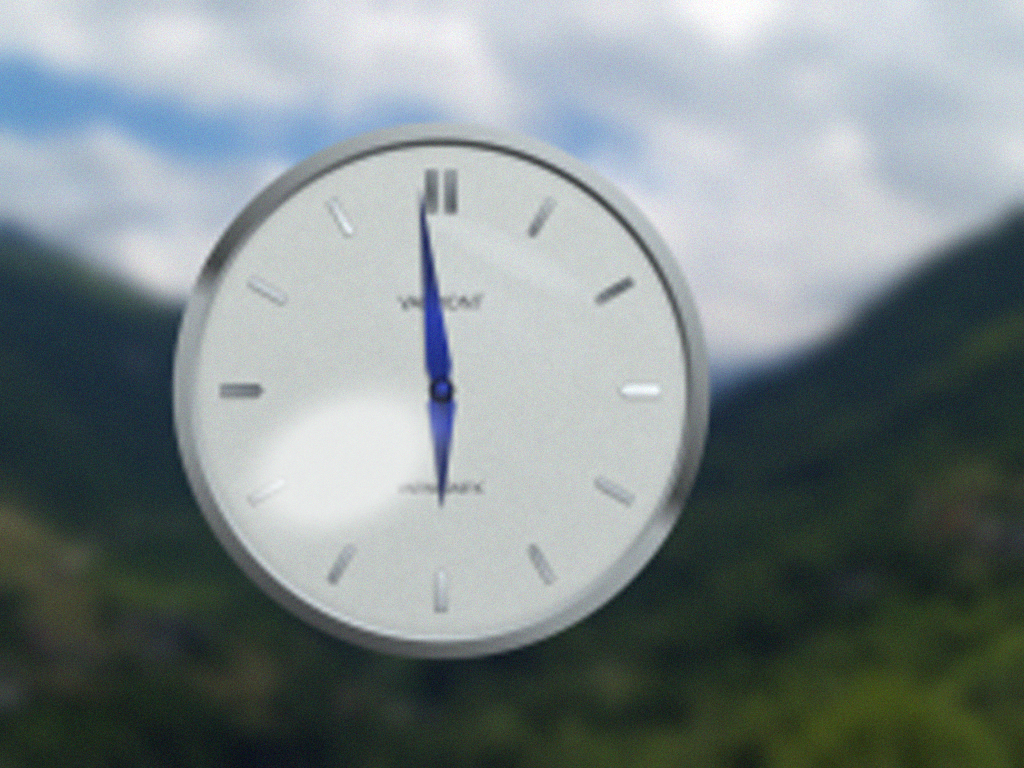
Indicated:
5 h 59 min
